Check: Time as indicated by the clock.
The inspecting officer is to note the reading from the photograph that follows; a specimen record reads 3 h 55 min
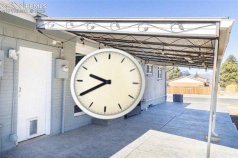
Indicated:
9 h 40 min
